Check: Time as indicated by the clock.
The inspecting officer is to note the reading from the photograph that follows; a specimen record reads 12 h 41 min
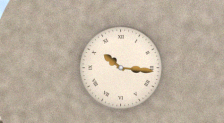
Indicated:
10 h 16 min
